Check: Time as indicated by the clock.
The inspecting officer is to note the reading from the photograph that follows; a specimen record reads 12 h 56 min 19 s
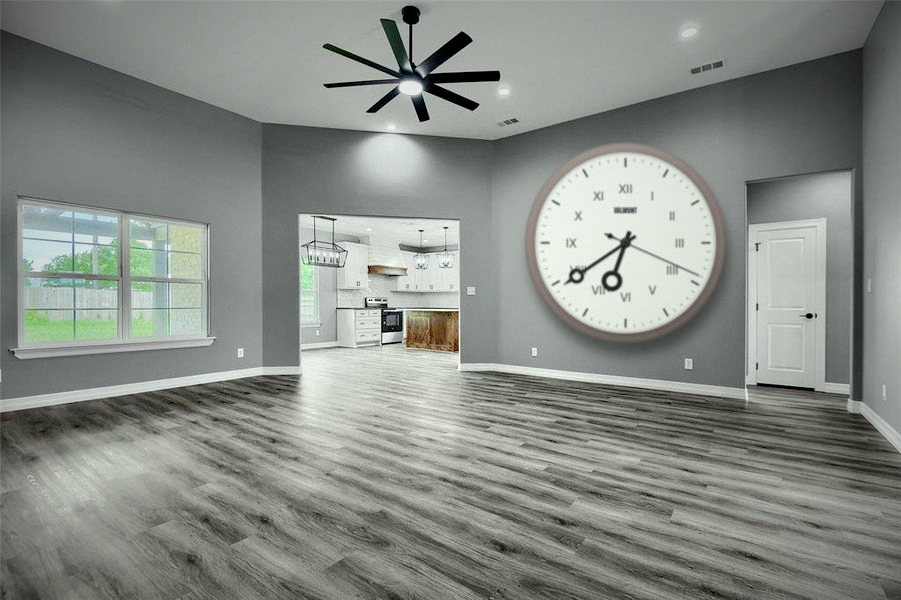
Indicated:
6 h 39 min 19 s
